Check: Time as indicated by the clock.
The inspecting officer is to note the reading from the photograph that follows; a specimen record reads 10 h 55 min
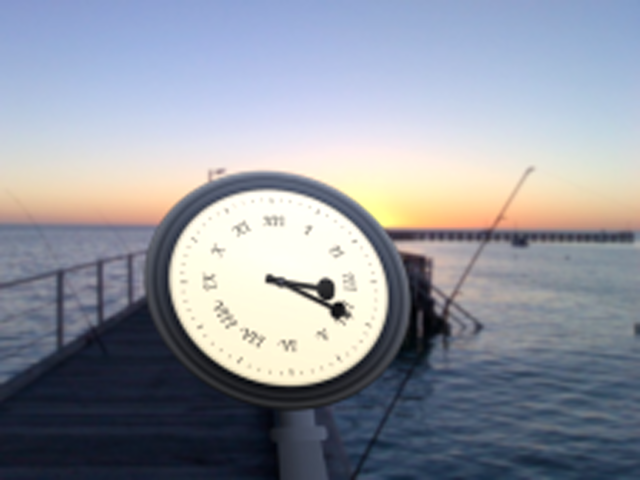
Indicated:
3 h 20 min
